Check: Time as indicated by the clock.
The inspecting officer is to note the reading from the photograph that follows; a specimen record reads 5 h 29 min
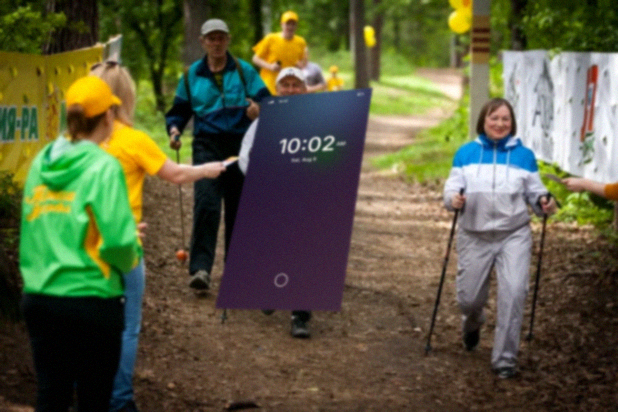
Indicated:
10 h 02 min
